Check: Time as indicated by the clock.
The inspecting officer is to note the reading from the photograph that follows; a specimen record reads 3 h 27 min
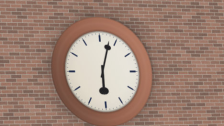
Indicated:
6 h 03 min
